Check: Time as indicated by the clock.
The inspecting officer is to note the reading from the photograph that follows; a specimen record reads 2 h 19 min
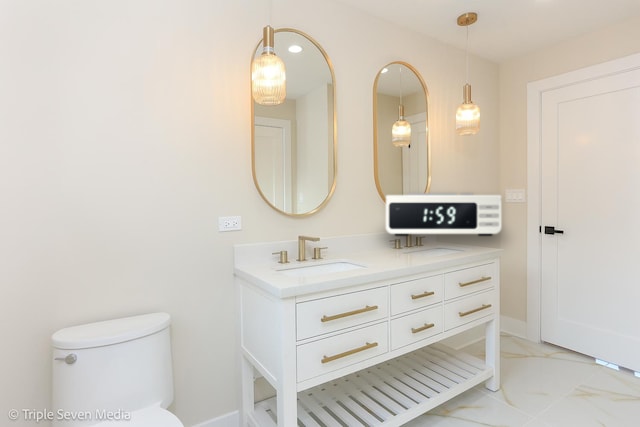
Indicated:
1 h 59 min
